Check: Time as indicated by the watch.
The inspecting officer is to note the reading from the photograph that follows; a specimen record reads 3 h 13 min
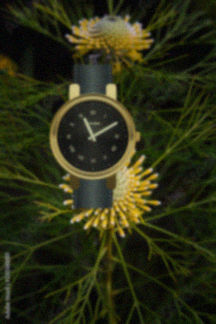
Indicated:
11 h 10 min
